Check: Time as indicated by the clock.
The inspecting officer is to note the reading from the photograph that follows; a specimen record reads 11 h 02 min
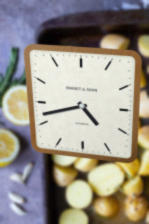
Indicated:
4 h 42 min
